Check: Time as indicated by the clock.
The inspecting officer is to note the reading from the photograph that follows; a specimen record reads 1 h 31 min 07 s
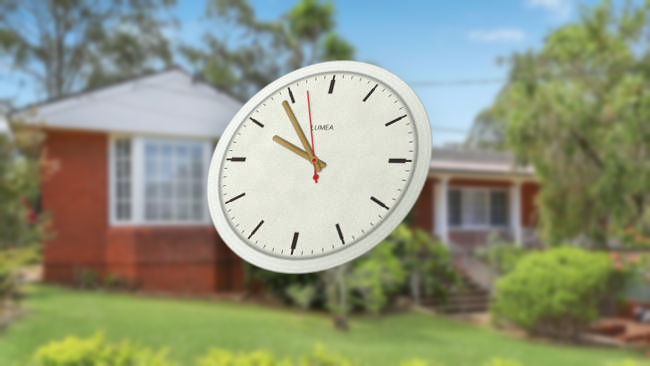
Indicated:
9 h 53 min 57 s
